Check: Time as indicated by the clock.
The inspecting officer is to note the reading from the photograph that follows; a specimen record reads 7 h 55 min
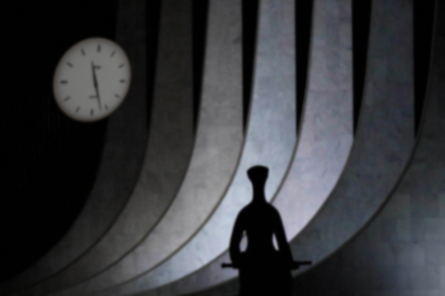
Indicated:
11 h 27 min
